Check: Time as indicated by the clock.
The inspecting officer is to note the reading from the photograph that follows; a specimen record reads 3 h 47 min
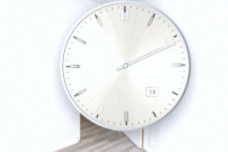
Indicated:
2 h 11 min
